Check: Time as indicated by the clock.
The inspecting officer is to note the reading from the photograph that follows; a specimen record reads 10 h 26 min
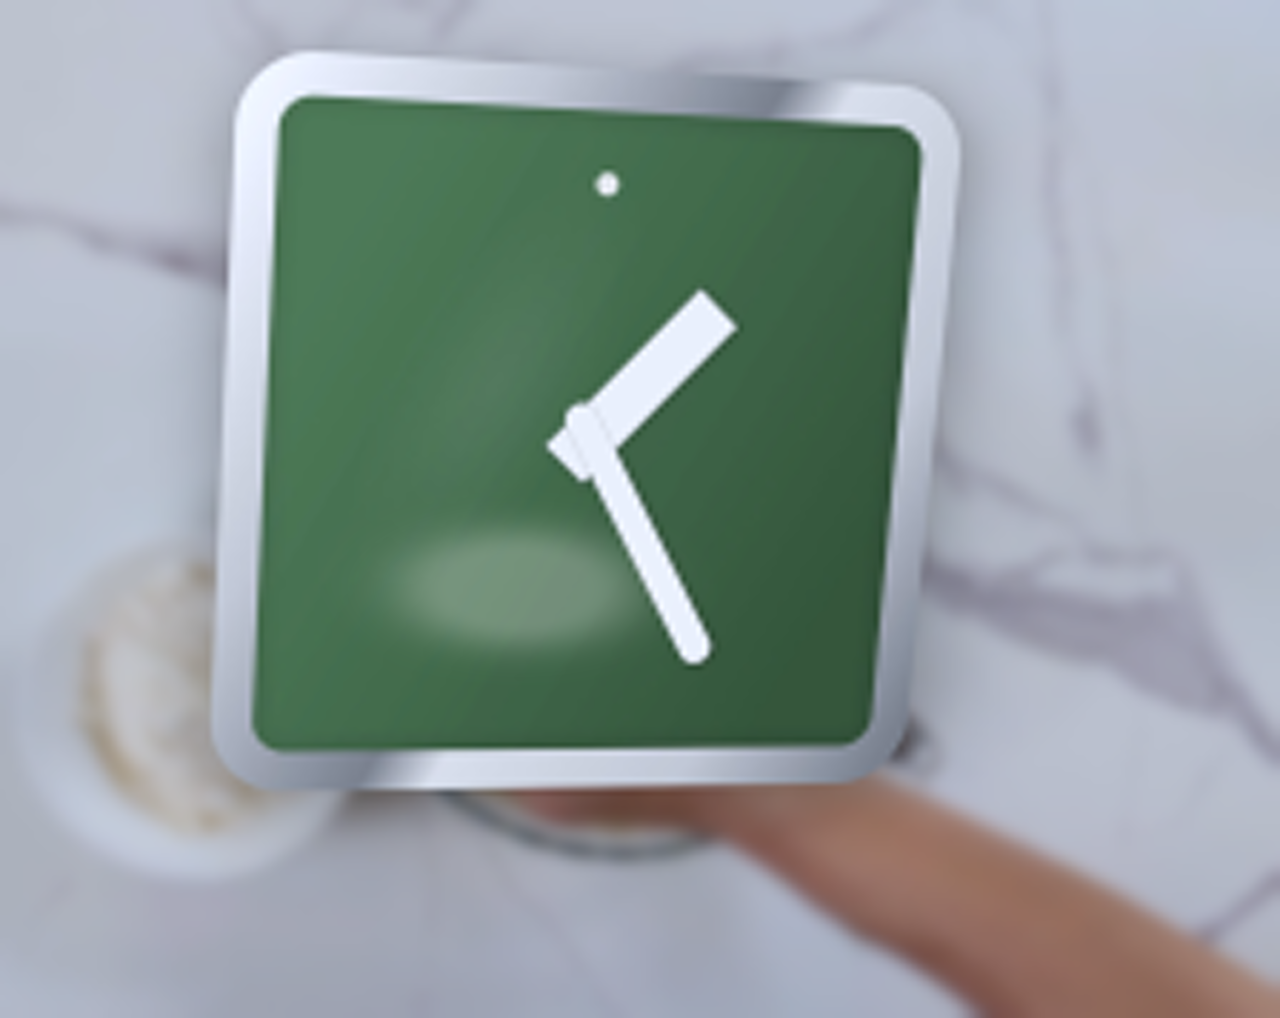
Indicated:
1 h 25 min
